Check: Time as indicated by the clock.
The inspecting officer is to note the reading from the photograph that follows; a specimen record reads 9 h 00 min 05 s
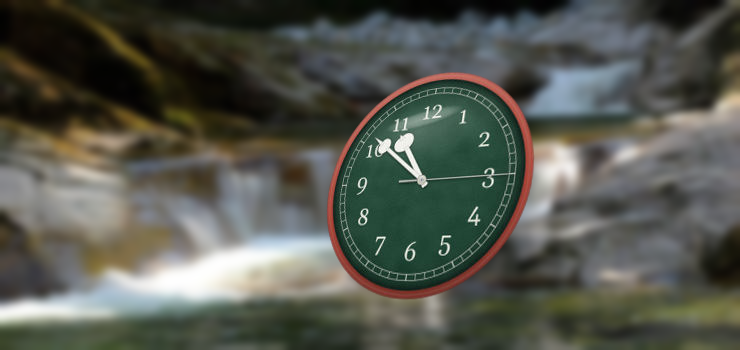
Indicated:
10 h 51 min 15 s
